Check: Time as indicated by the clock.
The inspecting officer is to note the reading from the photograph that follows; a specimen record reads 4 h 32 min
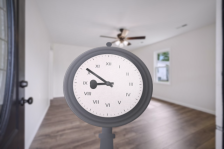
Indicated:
8 h 51 min
